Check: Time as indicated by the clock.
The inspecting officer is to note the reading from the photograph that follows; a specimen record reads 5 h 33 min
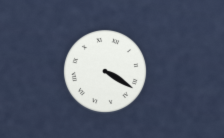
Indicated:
3 h 17 min
